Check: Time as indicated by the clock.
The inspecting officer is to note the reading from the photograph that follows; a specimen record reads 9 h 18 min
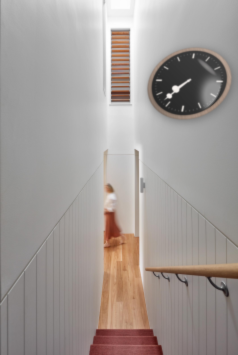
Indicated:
7 h 37 min
